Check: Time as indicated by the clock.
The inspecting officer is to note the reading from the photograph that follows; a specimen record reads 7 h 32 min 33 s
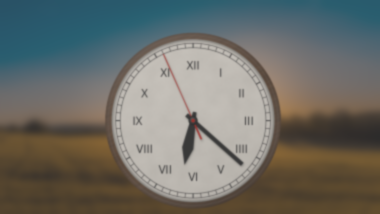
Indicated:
6 h 21 min 56 s
